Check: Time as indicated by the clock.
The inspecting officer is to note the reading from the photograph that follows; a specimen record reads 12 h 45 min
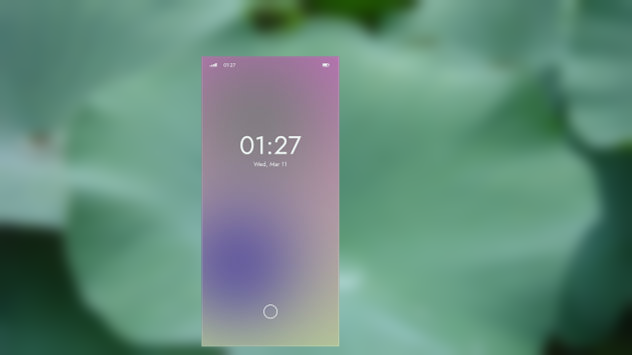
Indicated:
1 h 27 min
